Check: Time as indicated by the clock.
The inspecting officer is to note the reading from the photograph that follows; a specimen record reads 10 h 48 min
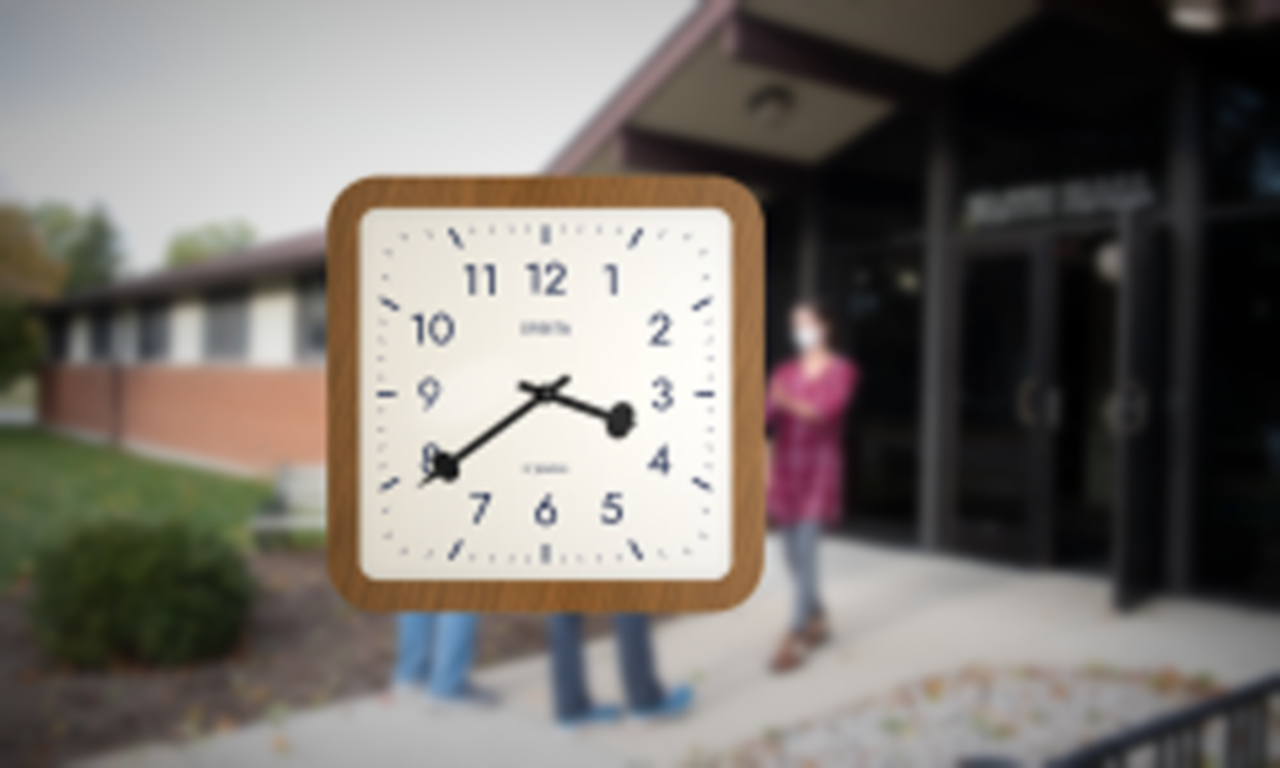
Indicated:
3 h 39 min
